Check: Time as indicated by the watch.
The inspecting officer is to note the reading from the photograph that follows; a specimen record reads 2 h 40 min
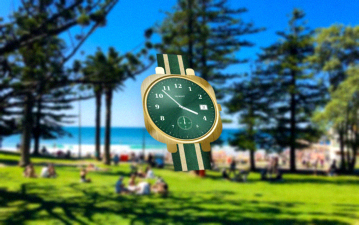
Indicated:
3 h 53 min
